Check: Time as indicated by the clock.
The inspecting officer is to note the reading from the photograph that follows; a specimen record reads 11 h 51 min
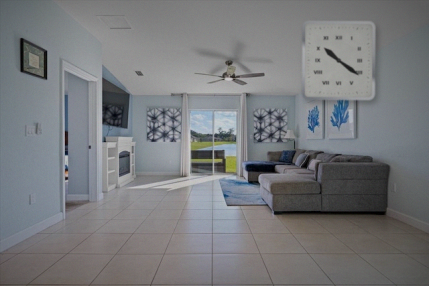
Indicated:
10 h 21 min
